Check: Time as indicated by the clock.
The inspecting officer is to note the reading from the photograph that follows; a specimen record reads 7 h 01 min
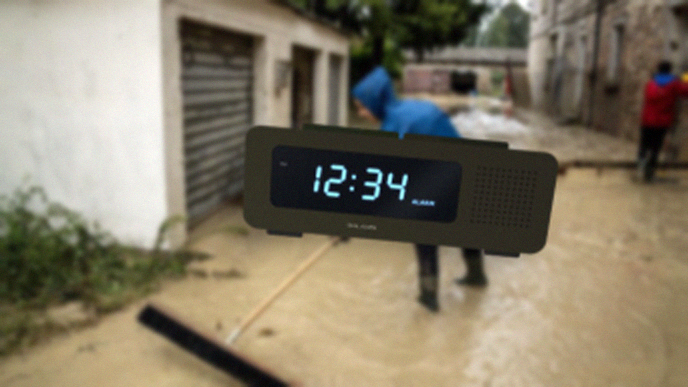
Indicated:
12 h 34 min
